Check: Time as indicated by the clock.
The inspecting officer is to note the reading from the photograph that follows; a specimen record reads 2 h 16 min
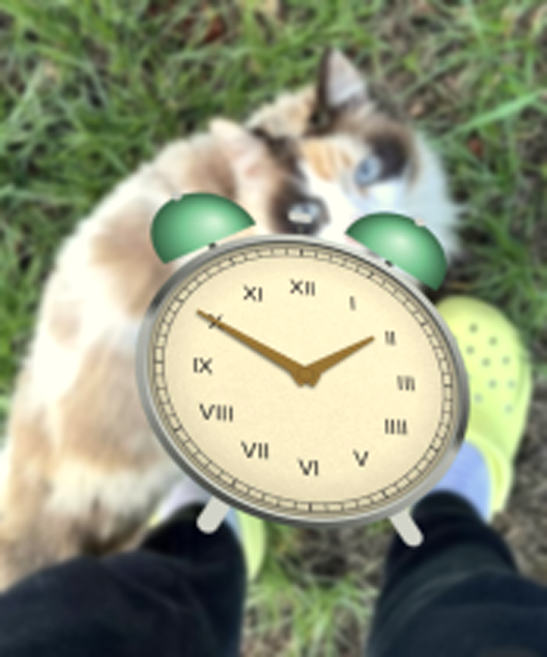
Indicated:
1 h 50 min
